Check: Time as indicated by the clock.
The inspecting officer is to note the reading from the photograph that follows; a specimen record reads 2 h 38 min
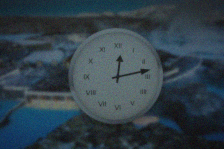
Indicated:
12 h 13 min
